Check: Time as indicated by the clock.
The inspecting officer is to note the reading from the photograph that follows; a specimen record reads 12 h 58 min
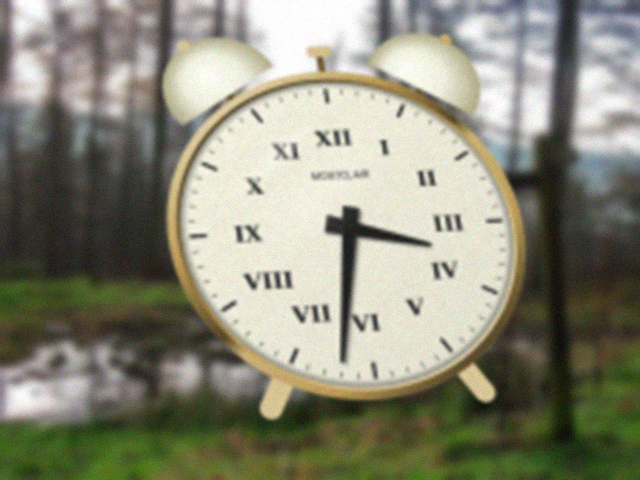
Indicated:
3 h 32 min
